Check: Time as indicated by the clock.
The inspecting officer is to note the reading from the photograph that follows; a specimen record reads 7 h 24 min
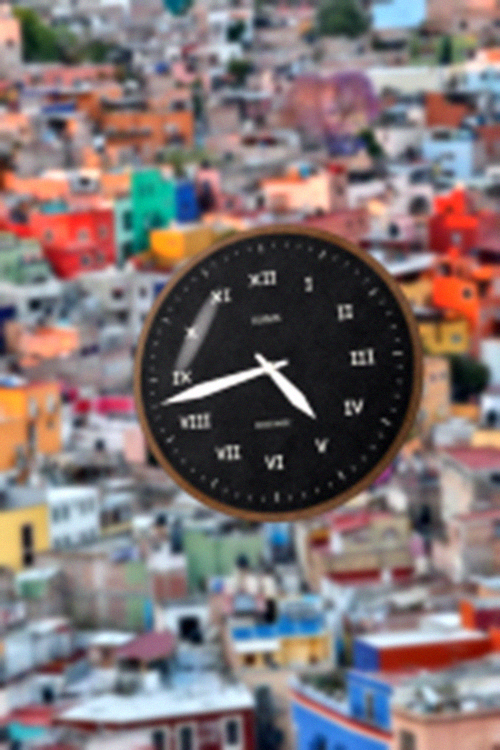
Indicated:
4 h 43 min
